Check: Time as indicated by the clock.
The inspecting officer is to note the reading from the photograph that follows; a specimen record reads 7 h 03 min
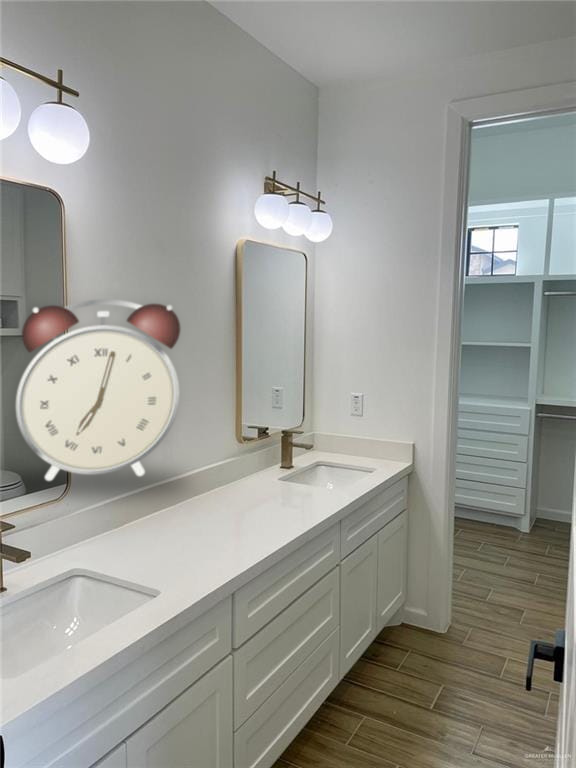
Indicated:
7 h 02 min
